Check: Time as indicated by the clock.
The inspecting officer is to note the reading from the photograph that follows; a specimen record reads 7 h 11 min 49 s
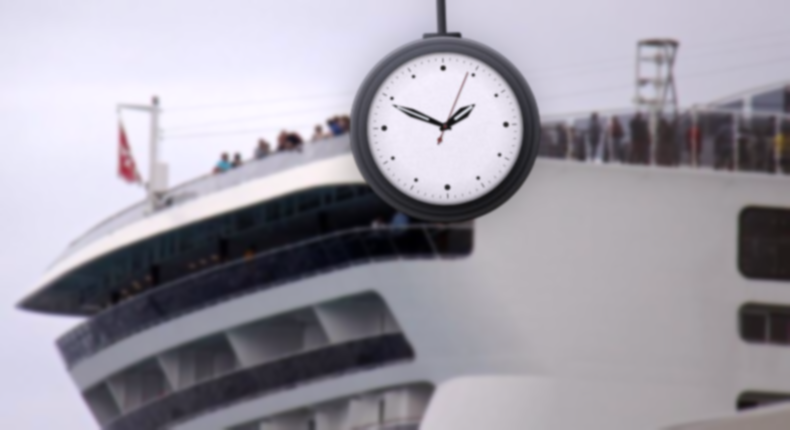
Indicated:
1 h 49 min 04 s
